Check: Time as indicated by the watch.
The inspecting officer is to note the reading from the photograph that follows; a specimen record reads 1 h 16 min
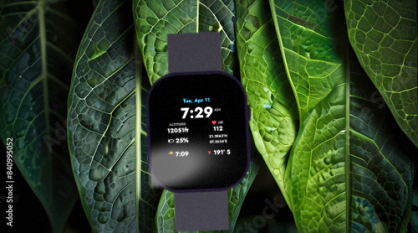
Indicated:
7 h 29 min
